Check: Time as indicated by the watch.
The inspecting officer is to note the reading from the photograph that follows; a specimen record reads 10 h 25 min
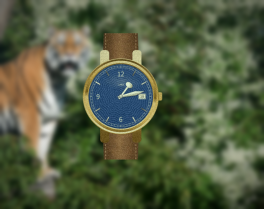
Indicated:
1 h 13 min
